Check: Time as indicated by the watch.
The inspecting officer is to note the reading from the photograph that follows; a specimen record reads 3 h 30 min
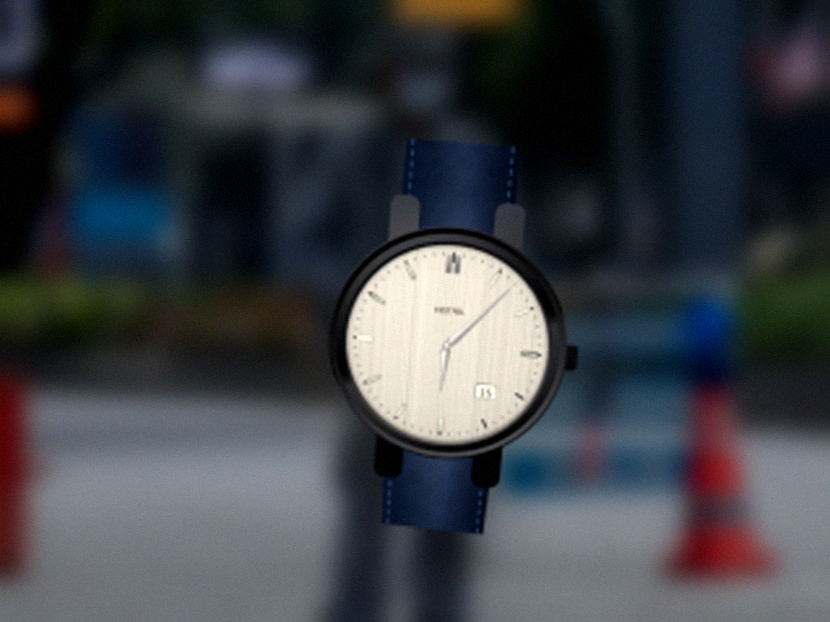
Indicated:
6 h 07 min
